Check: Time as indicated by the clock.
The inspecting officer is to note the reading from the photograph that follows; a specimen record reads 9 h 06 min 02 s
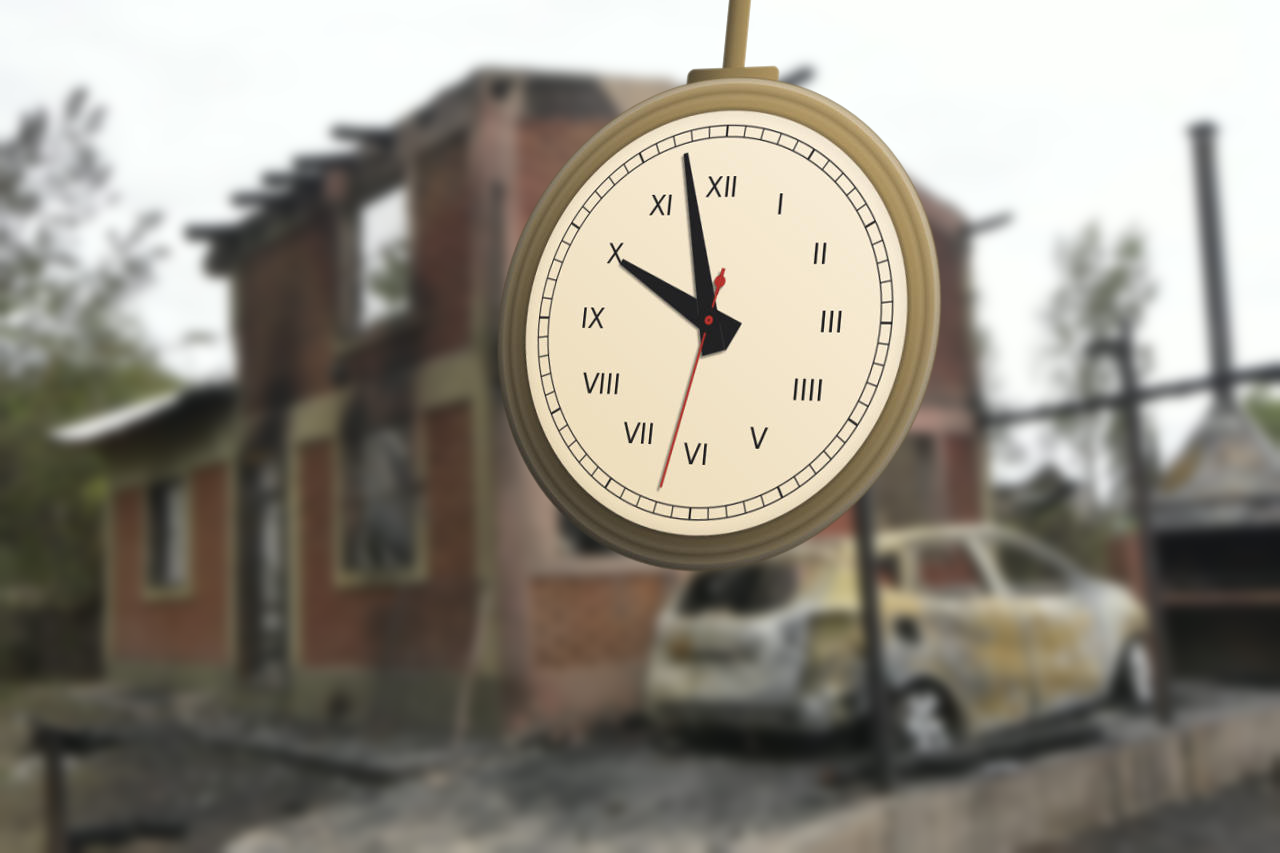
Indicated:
9 h 57 min 32 s
